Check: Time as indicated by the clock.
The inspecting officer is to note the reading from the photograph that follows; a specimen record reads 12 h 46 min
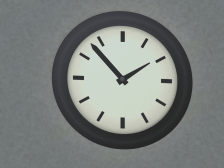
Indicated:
1 h 53 min
